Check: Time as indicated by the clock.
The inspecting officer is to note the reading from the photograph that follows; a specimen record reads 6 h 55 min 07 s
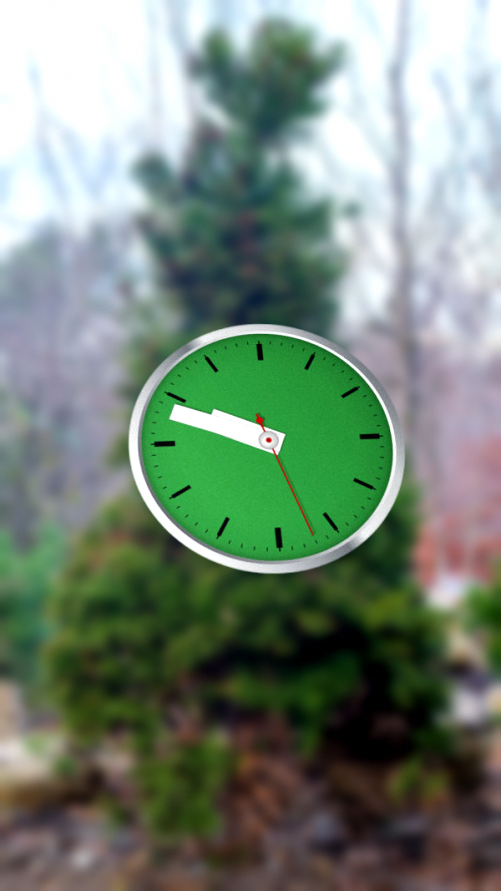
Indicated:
9 h 48 min 27 s
